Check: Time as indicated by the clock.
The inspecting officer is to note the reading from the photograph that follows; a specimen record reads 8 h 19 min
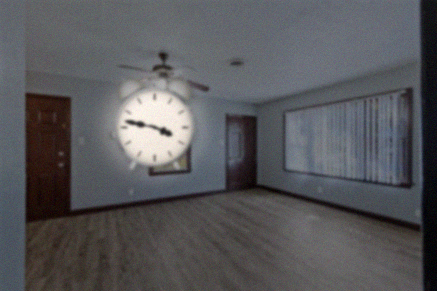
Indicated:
3 h 47 min
